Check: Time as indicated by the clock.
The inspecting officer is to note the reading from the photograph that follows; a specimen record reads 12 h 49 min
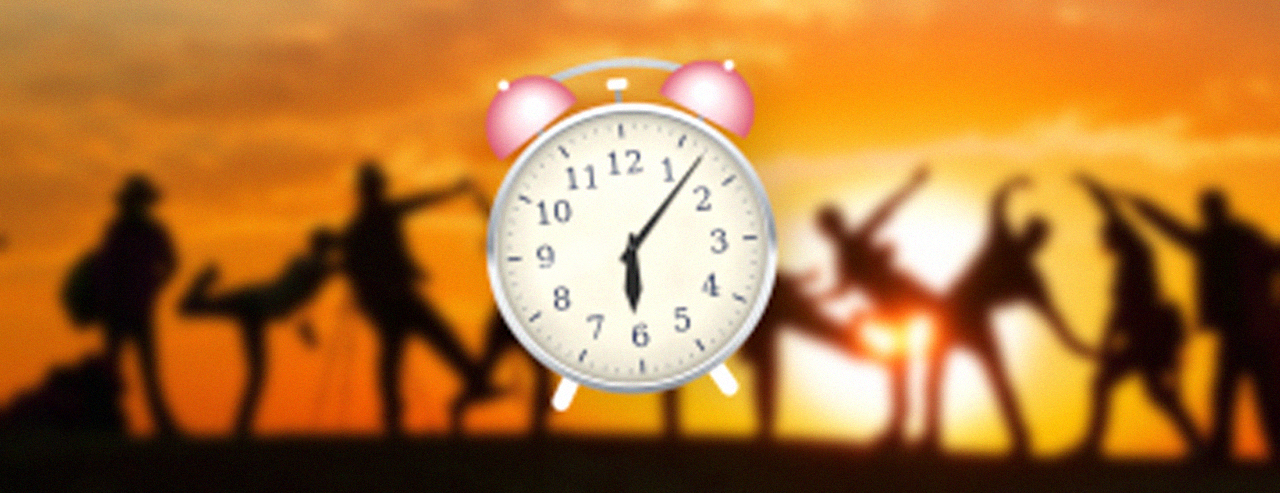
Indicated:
6 h 07 min
